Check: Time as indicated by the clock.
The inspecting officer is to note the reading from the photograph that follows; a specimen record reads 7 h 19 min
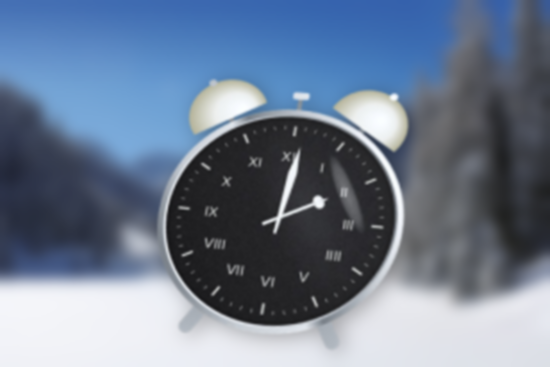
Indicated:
2 h 01 min
